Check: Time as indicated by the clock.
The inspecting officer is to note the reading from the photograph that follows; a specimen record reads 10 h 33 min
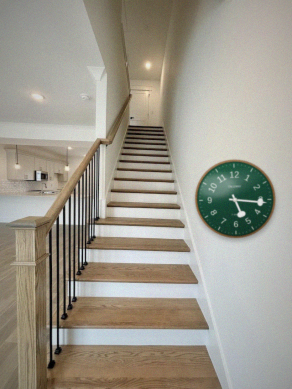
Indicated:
5 h 16 min
